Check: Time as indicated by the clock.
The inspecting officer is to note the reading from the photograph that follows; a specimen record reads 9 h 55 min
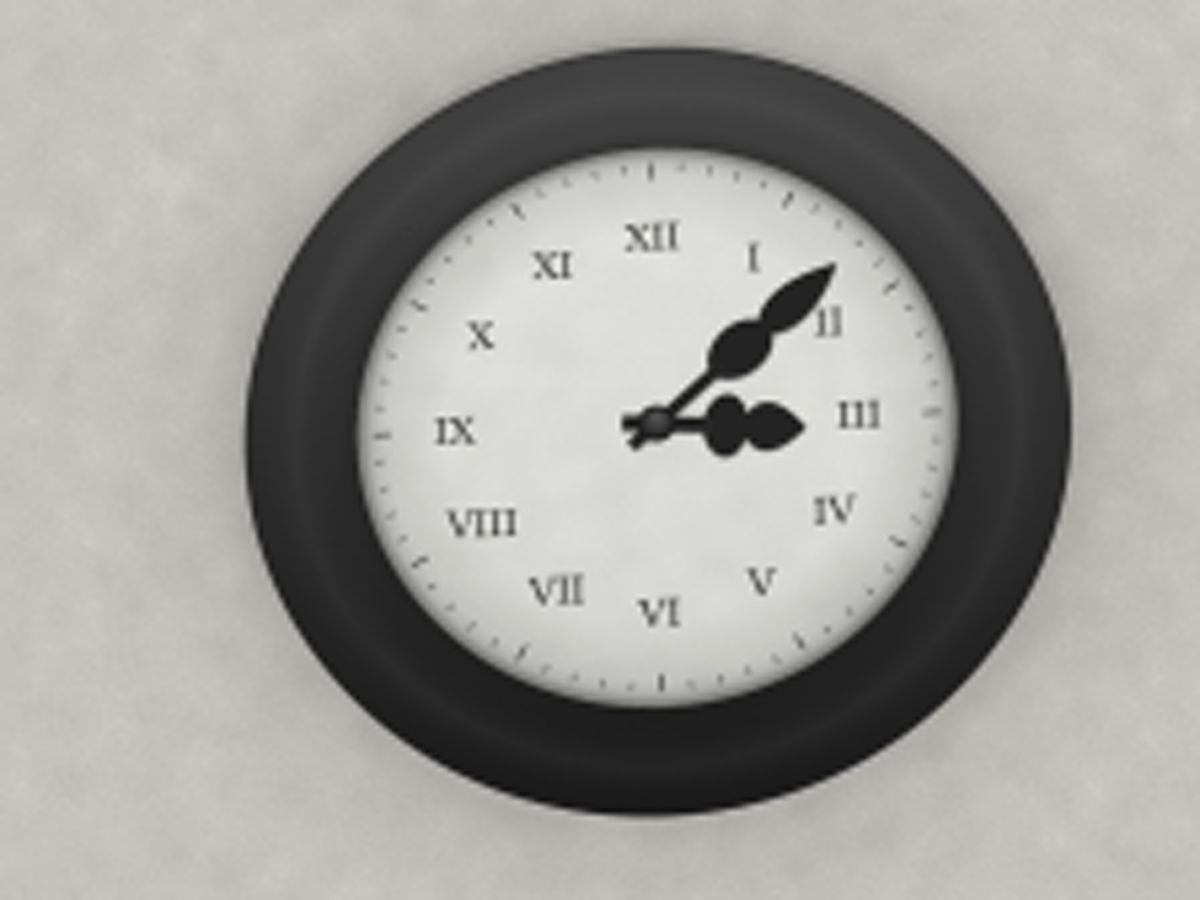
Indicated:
3 h 08 min
